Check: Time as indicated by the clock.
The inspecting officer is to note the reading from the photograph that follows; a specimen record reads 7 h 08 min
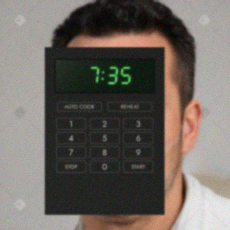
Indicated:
7 h 35 min
